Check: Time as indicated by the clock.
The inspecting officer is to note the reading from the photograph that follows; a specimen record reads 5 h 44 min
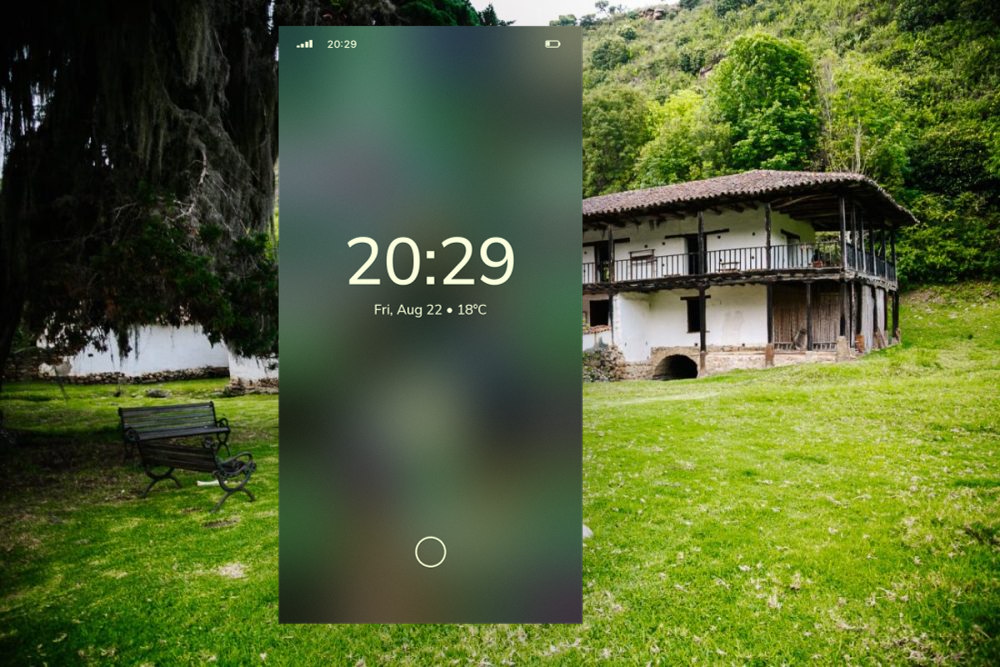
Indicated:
20 h 29 min
